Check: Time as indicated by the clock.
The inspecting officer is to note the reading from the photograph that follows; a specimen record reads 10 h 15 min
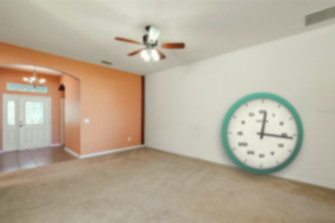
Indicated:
12 h 16 min
